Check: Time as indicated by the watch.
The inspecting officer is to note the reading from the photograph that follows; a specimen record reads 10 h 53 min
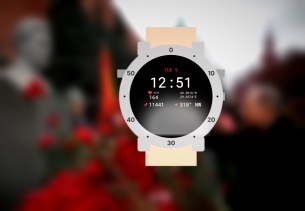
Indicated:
12 h 51 min
